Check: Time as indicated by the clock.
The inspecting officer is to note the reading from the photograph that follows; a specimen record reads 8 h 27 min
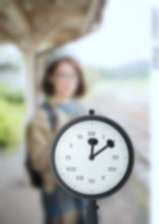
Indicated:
12 h 09 min
